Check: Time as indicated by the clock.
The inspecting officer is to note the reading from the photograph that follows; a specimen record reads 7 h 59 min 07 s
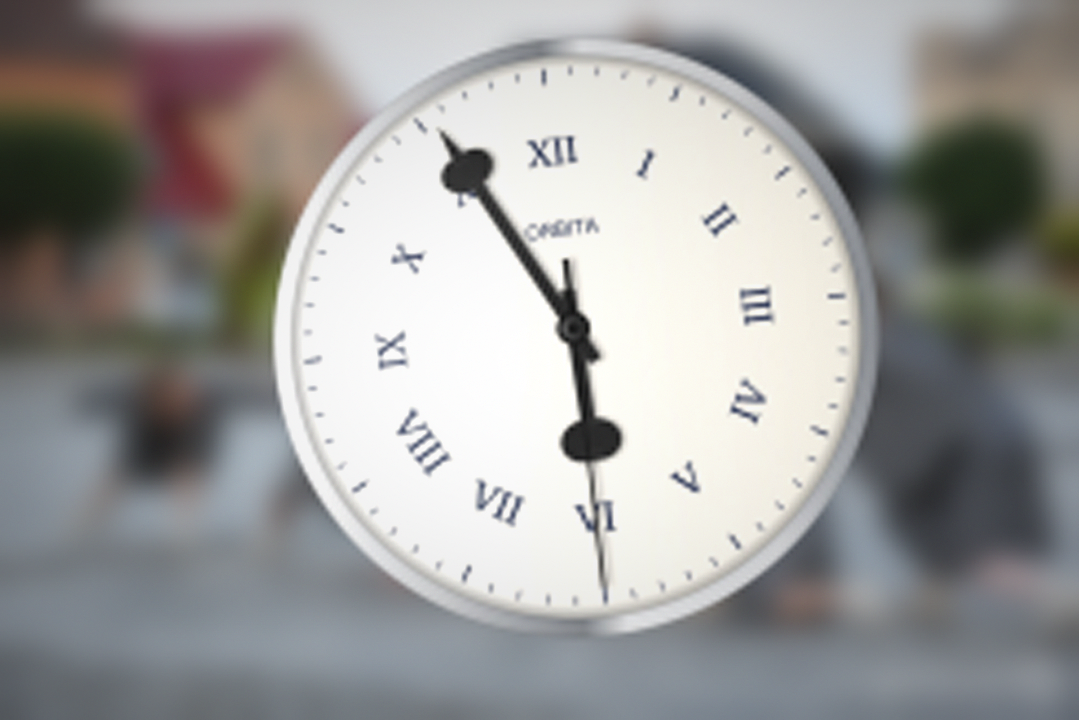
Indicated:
5 h 55 min 30 s
